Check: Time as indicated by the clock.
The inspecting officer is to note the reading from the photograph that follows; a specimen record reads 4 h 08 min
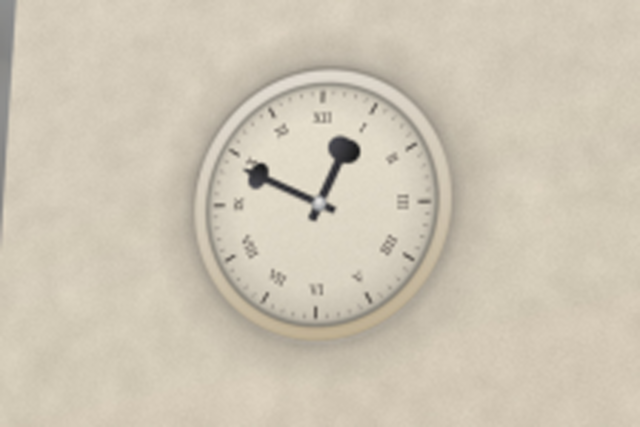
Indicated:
12 h 49 min
